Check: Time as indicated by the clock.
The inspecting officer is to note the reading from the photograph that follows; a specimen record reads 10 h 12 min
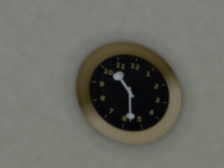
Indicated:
10 h 28 min
